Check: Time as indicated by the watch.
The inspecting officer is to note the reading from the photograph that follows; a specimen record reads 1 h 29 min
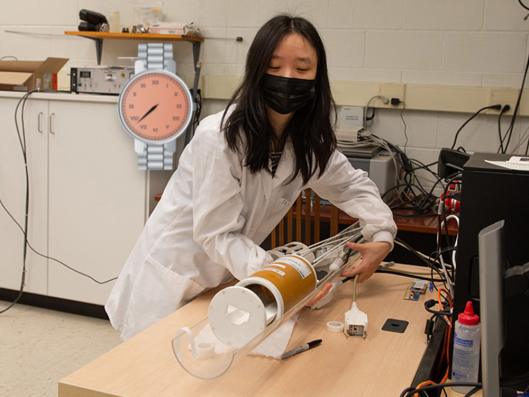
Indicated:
7 h 38 min
